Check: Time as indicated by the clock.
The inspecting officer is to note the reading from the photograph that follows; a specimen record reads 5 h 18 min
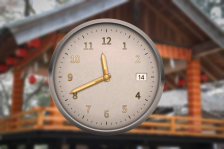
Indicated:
11 h 41 min
